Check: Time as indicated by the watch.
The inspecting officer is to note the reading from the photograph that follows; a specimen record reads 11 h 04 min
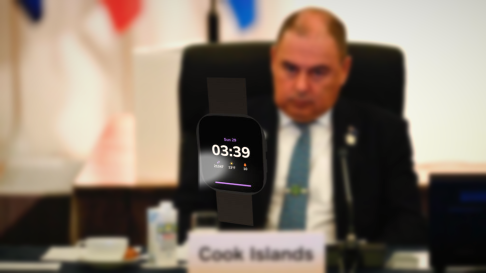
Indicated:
3 h 39 min
